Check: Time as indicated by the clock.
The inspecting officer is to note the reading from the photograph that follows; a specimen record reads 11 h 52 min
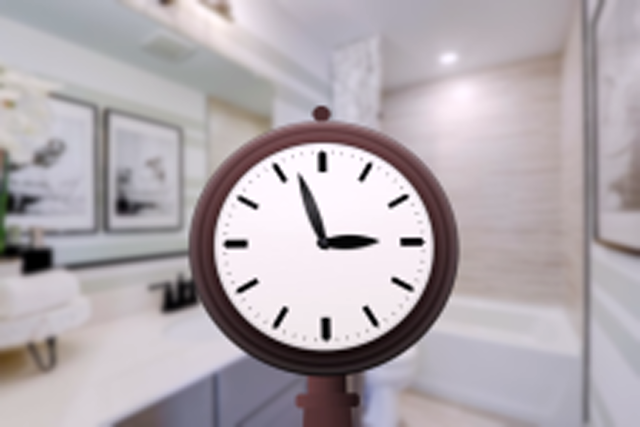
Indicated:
2 h 57 min
